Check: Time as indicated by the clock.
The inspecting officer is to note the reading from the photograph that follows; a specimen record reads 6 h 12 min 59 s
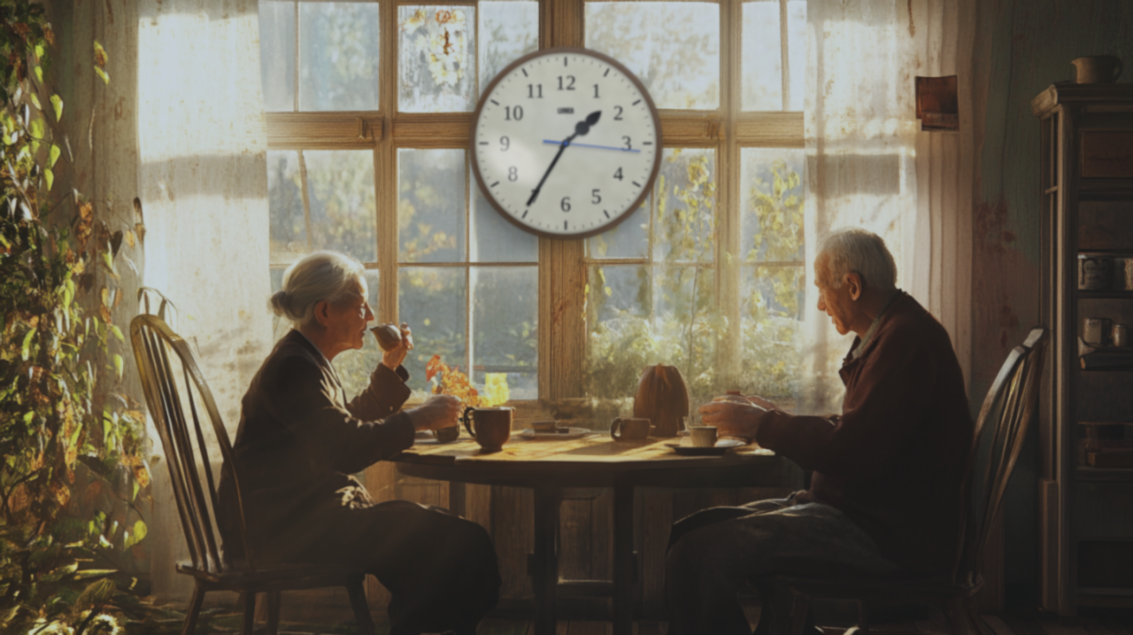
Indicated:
1 h 35 min 16 s
